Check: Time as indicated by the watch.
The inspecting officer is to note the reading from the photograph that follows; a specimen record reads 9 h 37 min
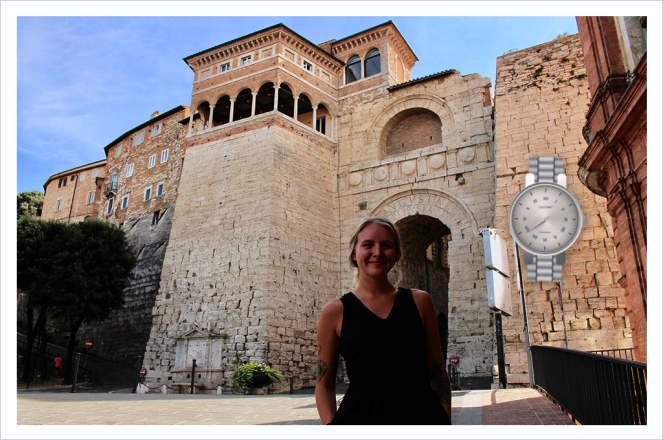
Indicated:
7 h 39 min
